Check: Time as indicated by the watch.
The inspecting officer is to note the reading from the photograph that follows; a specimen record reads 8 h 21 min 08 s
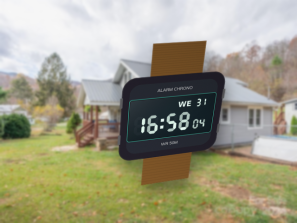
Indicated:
16 h 58 min 04 s
